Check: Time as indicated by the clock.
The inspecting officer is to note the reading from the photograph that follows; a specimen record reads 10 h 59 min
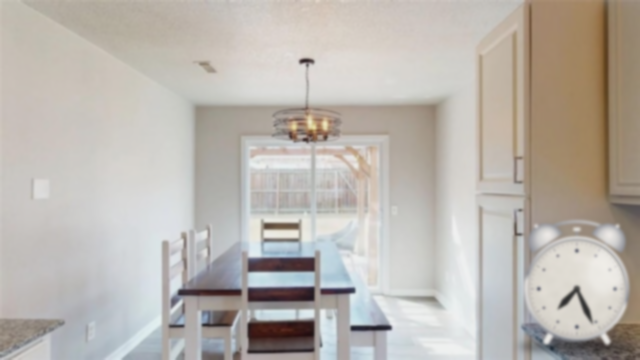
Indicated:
7 h 26 min
